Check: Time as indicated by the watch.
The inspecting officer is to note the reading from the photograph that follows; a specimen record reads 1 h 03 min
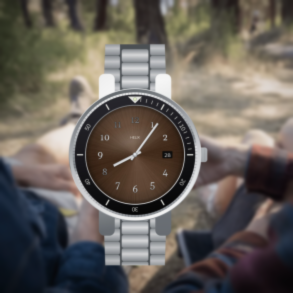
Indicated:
8 h 06 min
